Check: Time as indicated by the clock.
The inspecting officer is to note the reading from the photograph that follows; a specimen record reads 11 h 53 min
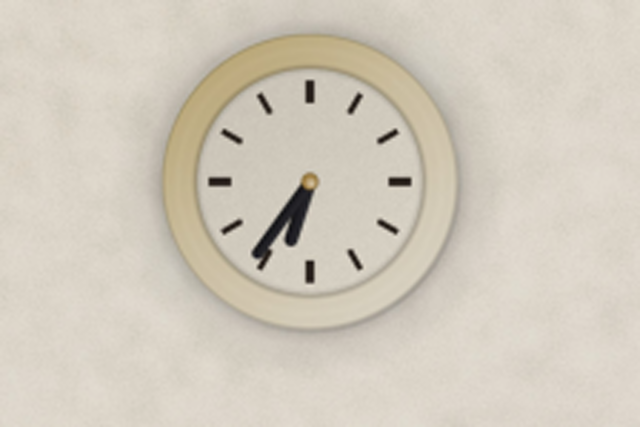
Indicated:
6 h 36 min
